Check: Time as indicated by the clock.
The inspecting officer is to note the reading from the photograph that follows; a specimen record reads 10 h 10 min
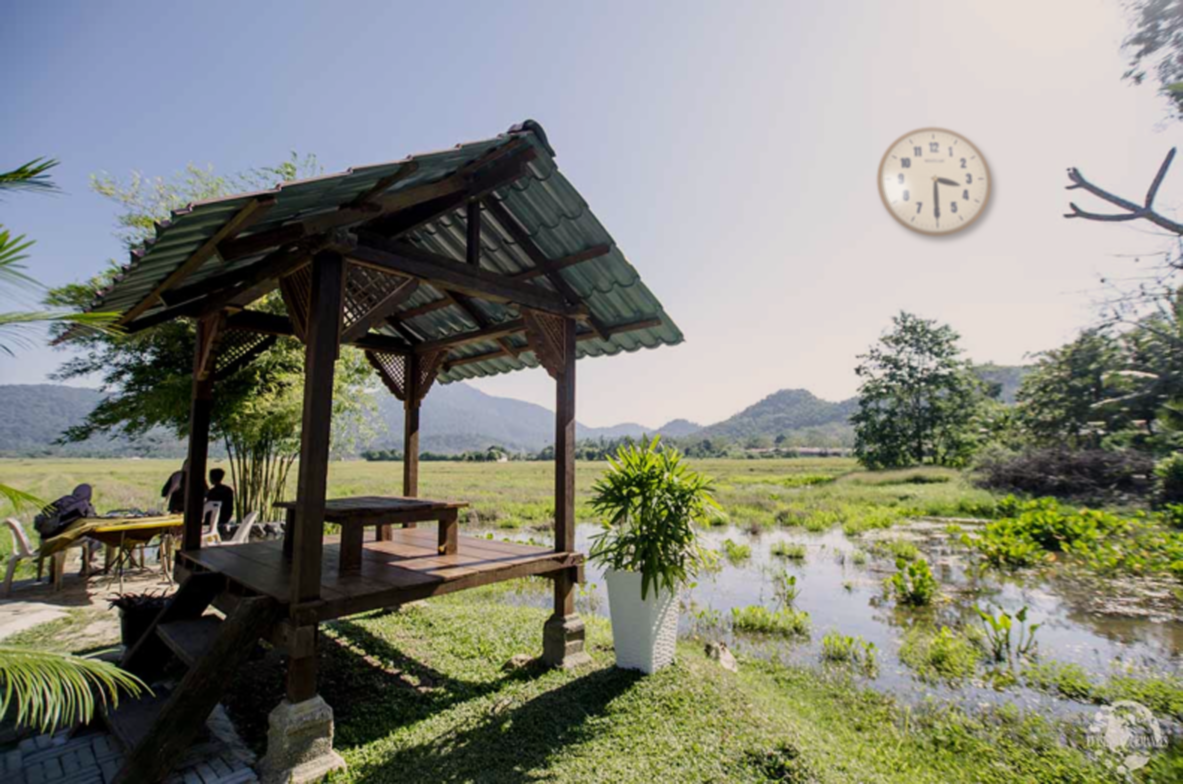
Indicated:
3 h 30 min
